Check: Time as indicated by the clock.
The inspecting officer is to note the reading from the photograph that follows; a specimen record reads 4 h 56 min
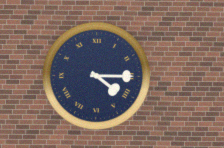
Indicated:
4 h 15 min
